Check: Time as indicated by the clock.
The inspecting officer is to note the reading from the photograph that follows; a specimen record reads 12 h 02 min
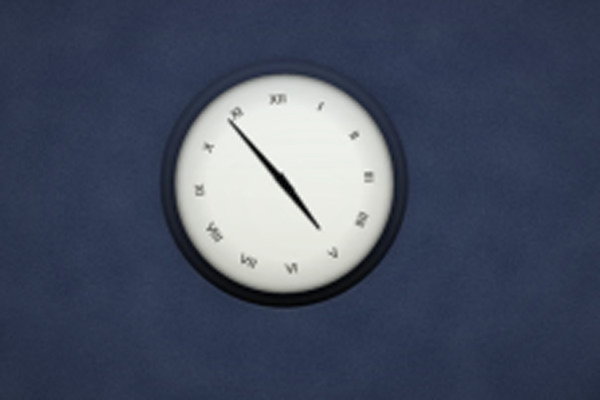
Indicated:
4 h 54 min
